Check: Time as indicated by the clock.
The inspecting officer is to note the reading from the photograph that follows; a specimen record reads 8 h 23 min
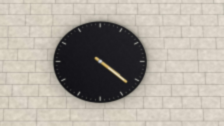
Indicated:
4 h 22 min
